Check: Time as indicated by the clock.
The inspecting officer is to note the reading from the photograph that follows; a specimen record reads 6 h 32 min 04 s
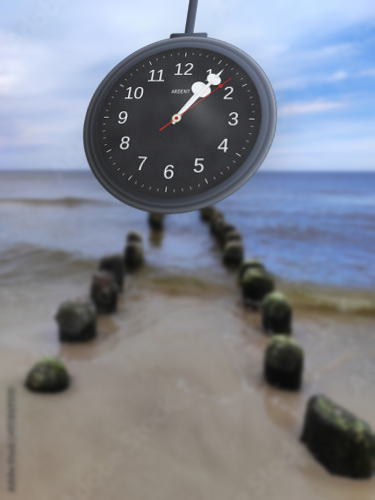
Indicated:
1 h 06 min 08 s
